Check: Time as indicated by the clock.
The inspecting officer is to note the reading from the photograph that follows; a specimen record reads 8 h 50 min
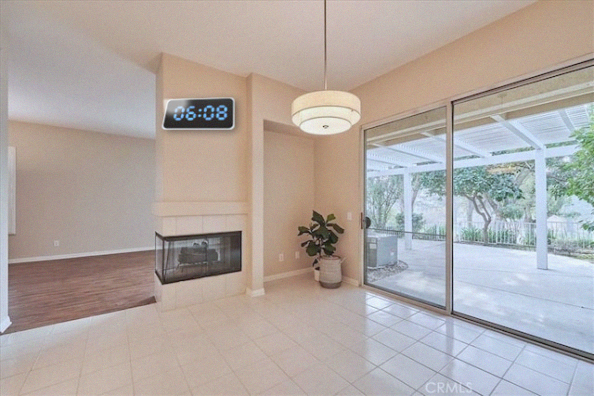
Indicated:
6 h 08 min
